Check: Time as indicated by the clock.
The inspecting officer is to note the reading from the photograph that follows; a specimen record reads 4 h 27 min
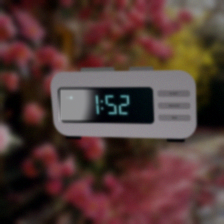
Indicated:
1 h 52 min
